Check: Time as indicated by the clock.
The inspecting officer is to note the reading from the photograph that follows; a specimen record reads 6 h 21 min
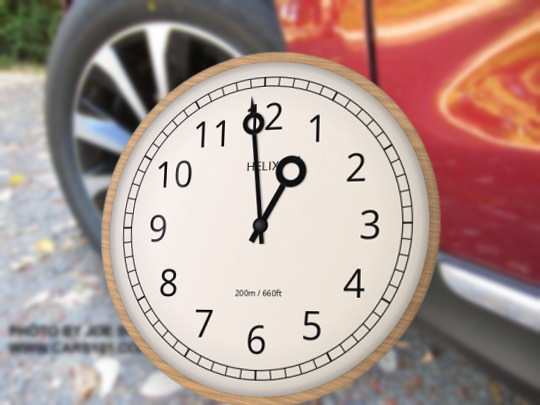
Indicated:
12 h 59 min
